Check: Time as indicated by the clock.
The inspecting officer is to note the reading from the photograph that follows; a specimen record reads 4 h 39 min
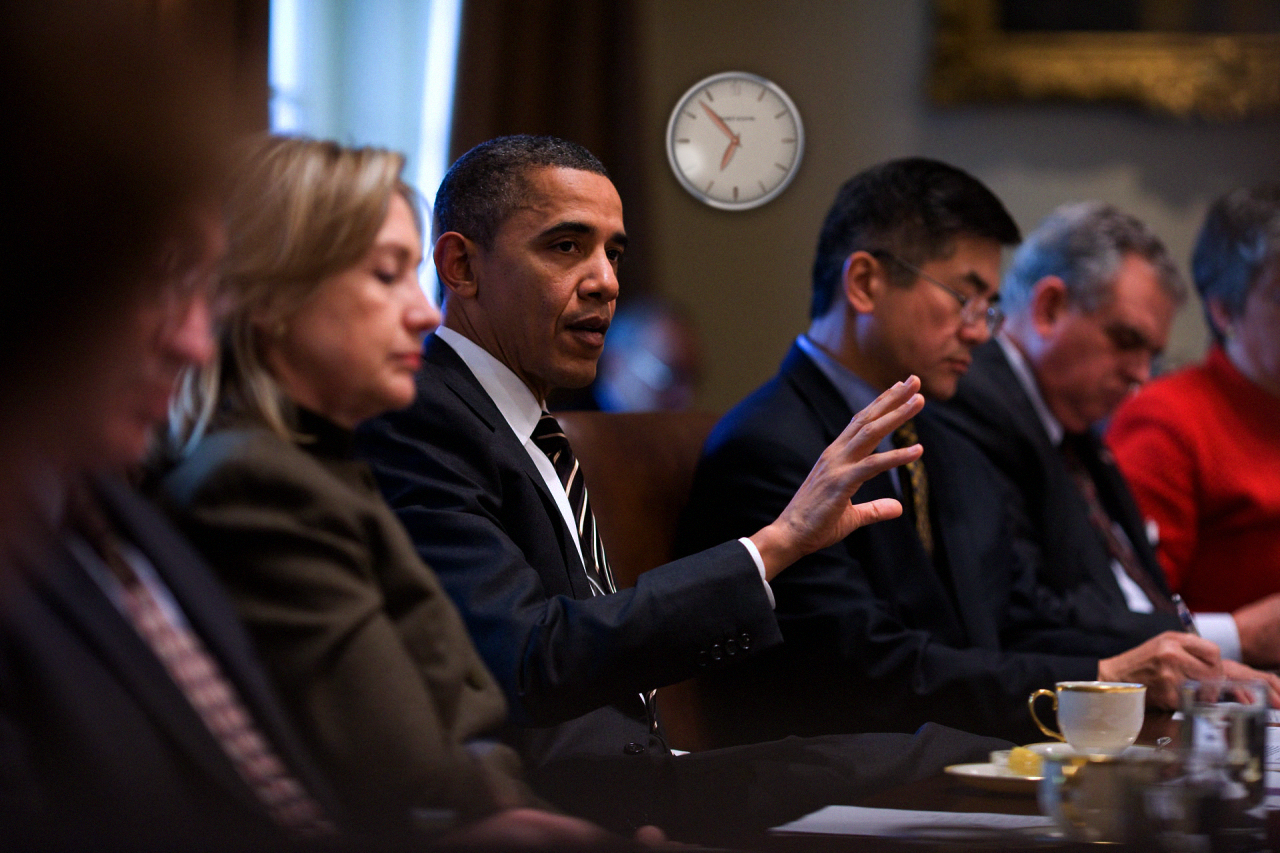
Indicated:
6 h 53 min
